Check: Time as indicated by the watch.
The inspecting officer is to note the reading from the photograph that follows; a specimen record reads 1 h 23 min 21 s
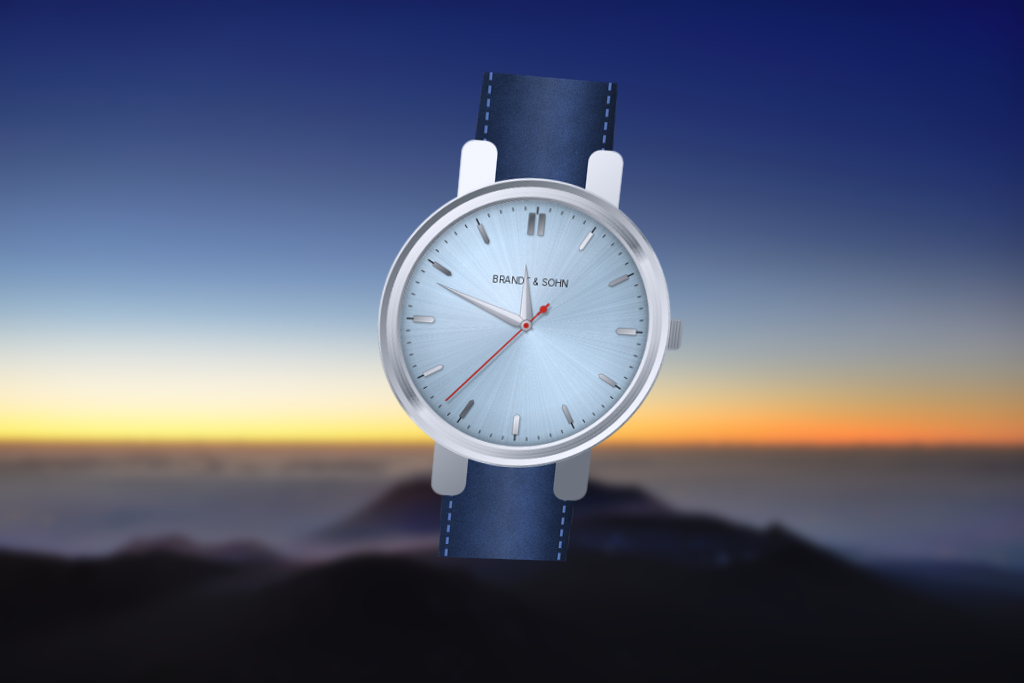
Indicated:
11 h 48 min 37 s
